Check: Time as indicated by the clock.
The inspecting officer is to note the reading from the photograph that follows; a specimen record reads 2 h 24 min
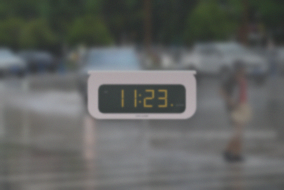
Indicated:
11 h 23 min
